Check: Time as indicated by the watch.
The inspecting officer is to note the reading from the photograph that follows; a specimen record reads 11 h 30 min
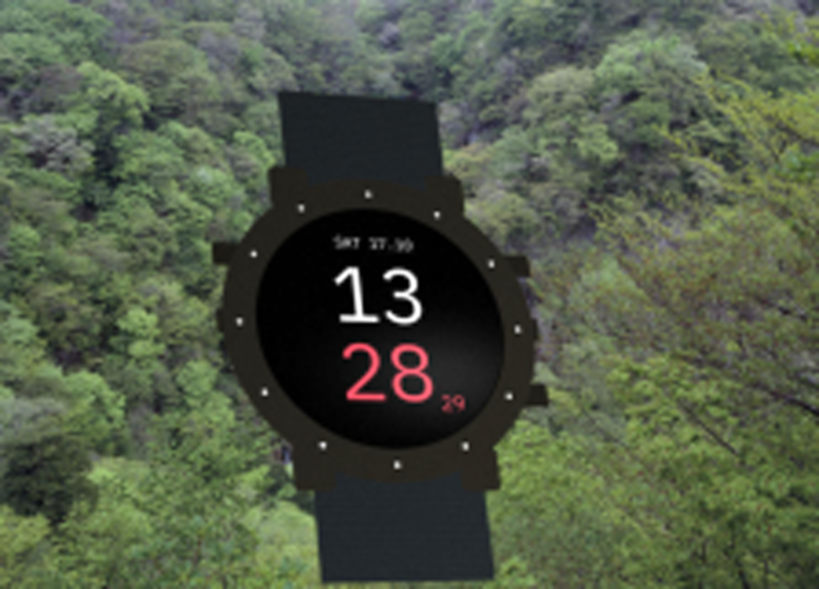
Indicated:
13 h 28 min
